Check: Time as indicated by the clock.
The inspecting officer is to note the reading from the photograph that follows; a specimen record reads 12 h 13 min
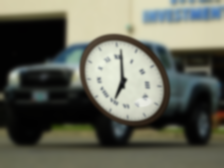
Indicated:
7 h 01 min
